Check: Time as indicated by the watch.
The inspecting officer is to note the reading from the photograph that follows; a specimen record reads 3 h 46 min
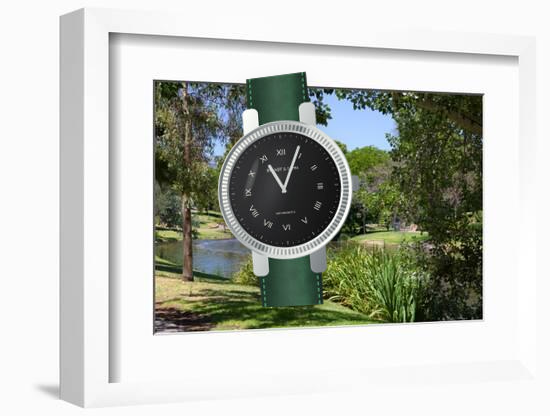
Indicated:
11 h 04 min
